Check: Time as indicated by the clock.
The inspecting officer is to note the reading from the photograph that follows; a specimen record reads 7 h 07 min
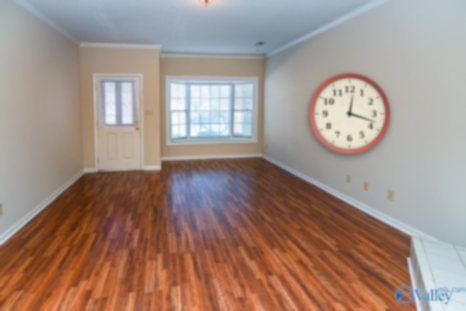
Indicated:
12 h 18 min
